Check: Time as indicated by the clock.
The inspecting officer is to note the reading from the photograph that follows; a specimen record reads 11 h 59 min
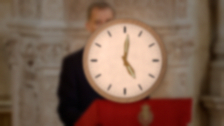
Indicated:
5 h 01 min
